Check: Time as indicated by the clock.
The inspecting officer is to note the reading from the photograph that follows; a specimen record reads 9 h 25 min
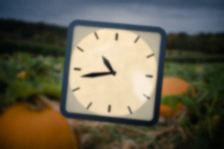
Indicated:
10 h 43 min
